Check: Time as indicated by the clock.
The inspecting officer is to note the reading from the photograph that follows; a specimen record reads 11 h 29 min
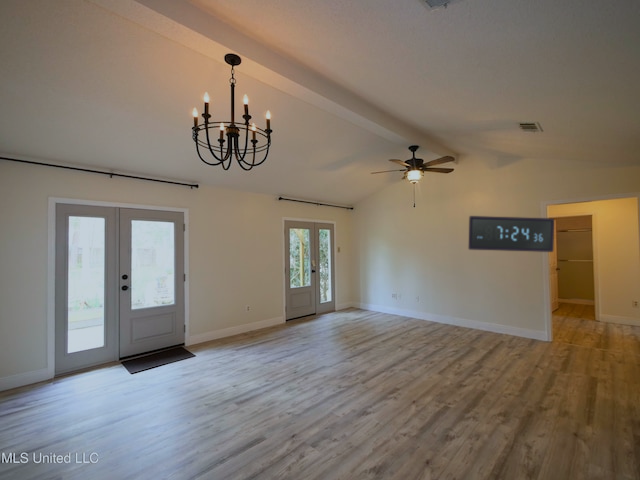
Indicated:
7 h 24 min
